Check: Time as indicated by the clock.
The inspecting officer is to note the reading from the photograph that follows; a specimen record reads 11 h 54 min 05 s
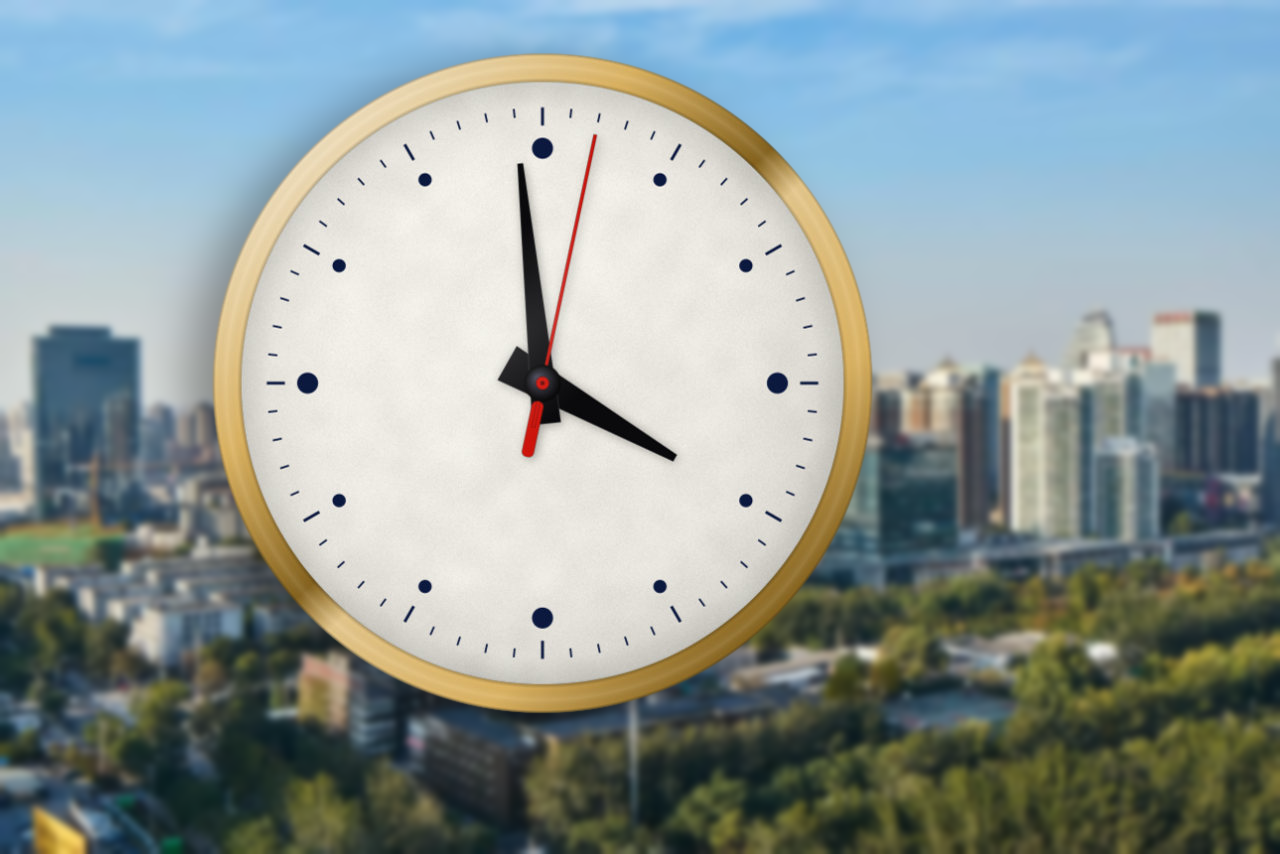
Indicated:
3 h 59 min 02 s
